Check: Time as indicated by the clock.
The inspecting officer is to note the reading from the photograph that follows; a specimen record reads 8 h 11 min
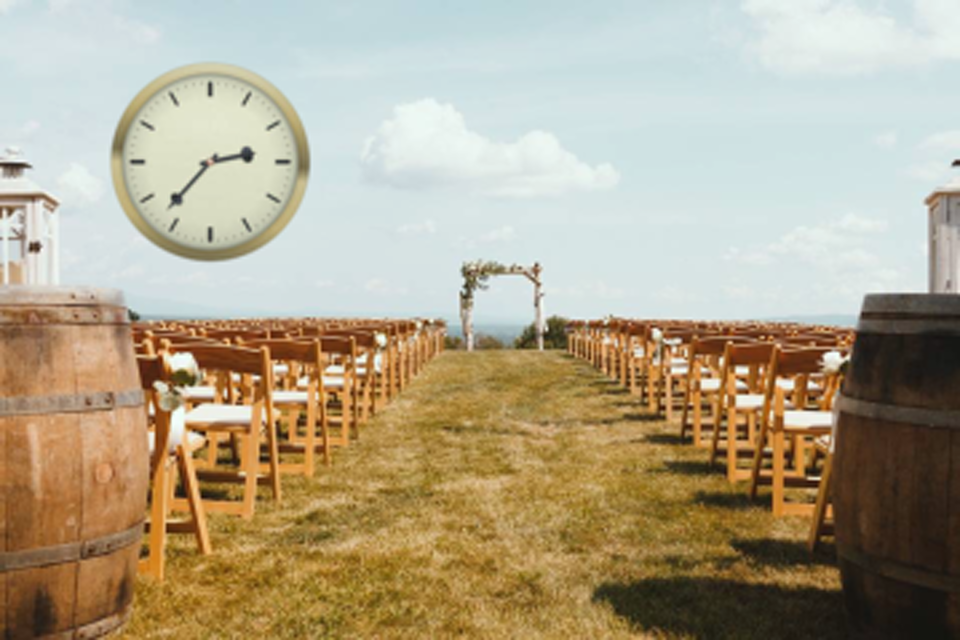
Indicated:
2 h 37 min
